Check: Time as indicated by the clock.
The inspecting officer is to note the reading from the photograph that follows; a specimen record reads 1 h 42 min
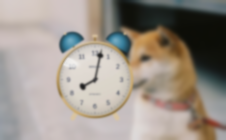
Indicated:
8 h 02 min
